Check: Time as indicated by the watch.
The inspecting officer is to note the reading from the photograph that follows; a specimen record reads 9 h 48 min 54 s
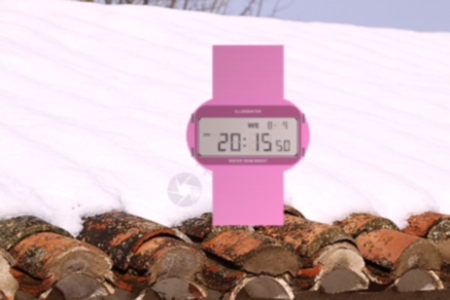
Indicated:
20 h 15 min 50 s
